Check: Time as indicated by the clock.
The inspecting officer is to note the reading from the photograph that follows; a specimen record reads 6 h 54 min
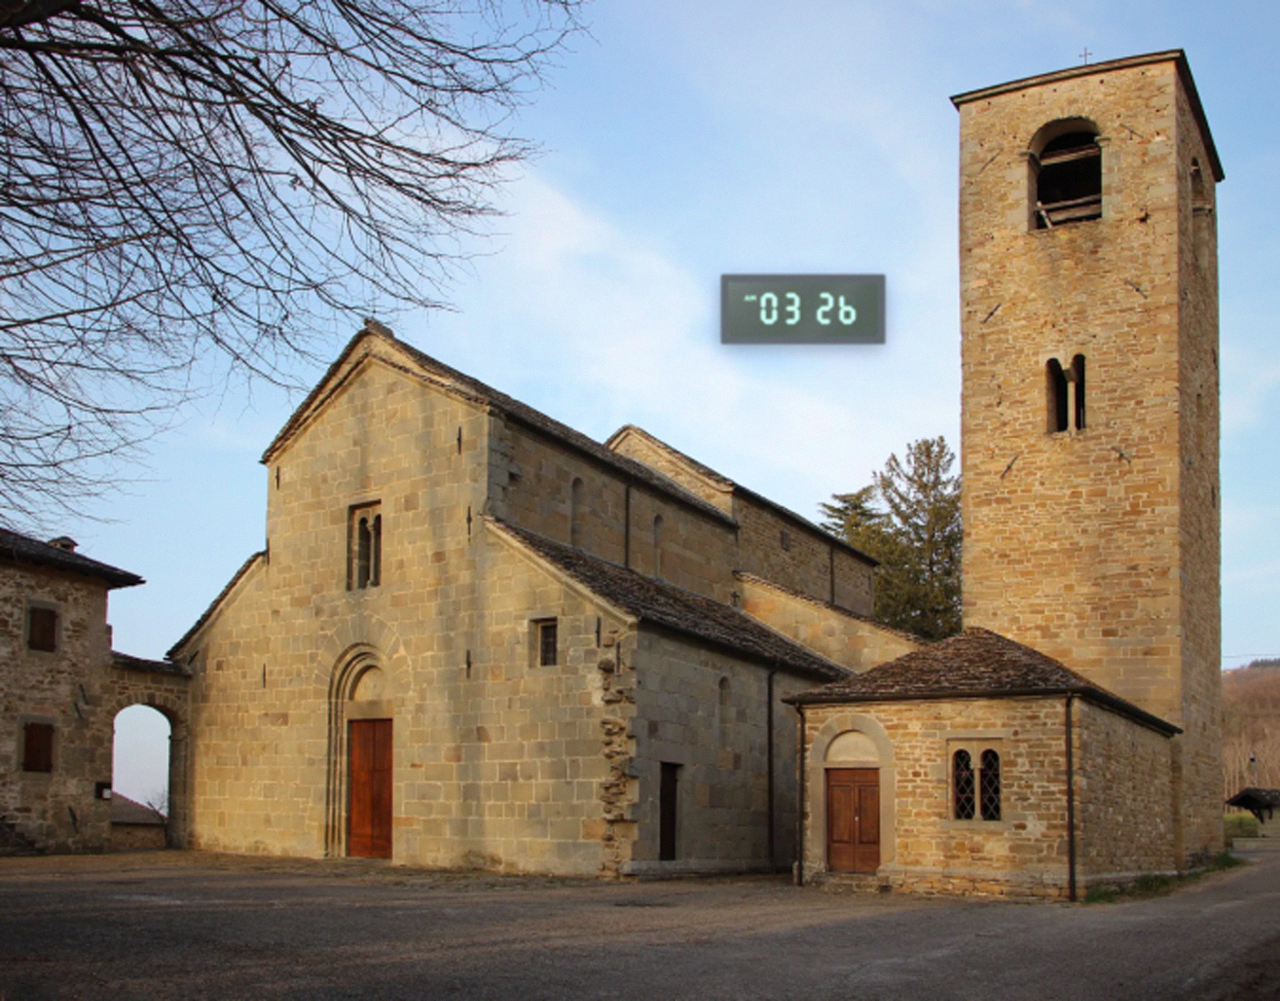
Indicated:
3 h 26 min
